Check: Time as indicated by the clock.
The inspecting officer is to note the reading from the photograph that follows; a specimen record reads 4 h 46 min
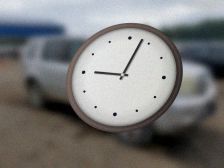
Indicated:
9 h 03 min
